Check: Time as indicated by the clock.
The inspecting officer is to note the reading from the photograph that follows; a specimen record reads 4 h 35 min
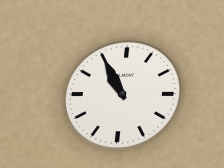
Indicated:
10 h 55 min
